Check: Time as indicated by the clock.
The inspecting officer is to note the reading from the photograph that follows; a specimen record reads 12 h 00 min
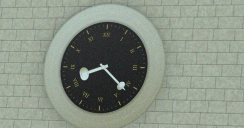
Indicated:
8 h 22 min
